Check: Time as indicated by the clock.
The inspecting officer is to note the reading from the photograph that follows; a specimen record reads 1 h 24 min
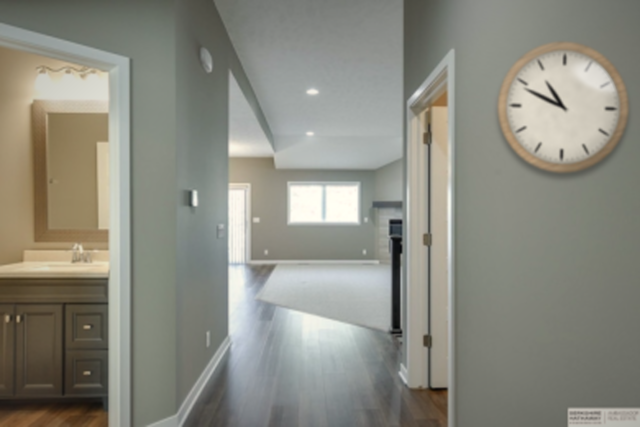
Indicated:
10 h 49 min
